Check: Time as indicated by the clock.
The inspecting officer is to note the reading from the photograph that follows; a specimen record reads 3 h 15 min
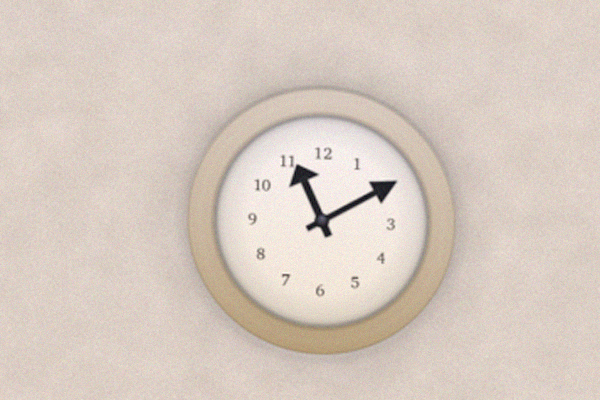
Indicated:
11 h 10 min
